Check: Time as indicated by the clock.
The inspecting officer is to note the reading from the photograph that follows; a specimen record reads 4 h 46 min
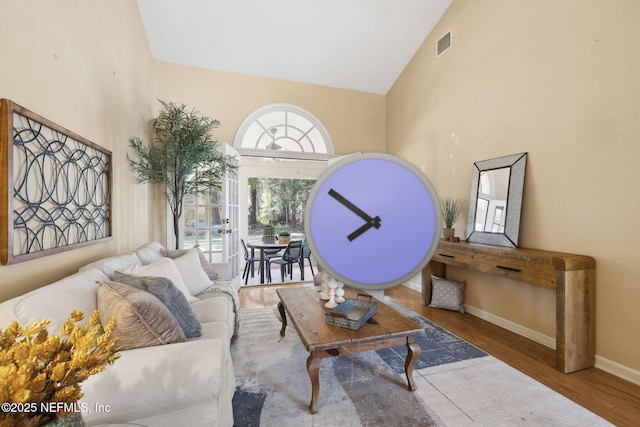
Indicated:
7 h 51 min
